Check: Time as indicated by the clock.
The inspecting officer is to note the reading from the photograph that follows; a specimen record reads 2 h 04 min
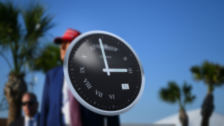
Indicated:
2 h 59 min
